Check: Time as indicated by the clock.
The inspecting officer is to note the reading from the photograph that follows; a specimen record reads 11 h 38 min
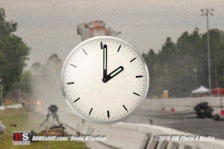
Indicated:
2 h 01 min
